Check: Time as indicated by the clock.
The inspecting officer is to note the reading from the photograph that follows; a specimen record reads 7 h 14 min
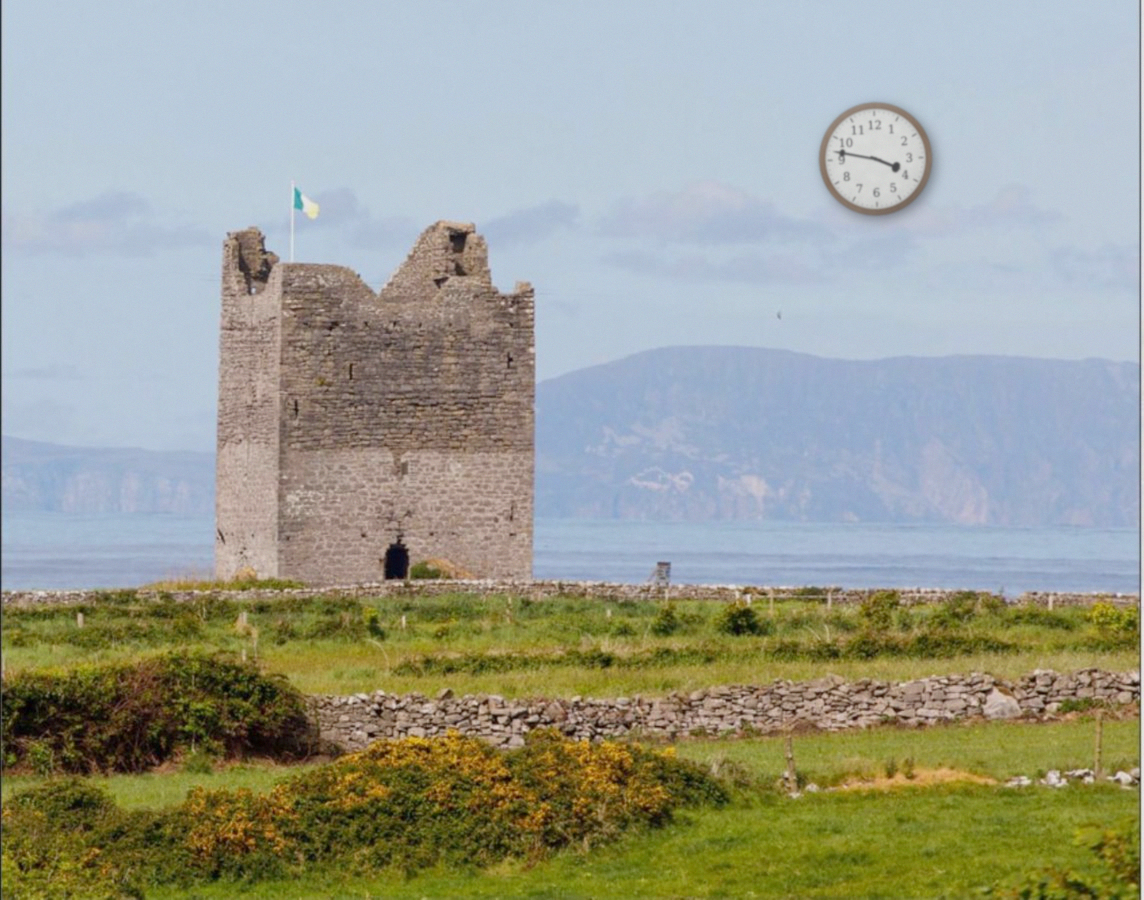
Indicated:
3 h 47 min
